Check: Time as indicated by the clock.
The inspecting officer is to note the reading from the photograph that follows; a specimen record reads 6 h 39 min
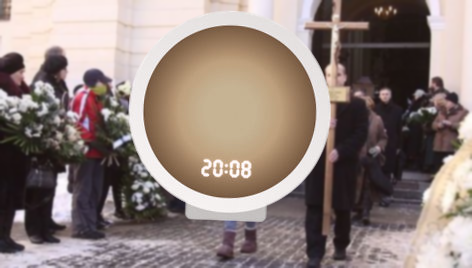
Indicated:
20 h 08 min
